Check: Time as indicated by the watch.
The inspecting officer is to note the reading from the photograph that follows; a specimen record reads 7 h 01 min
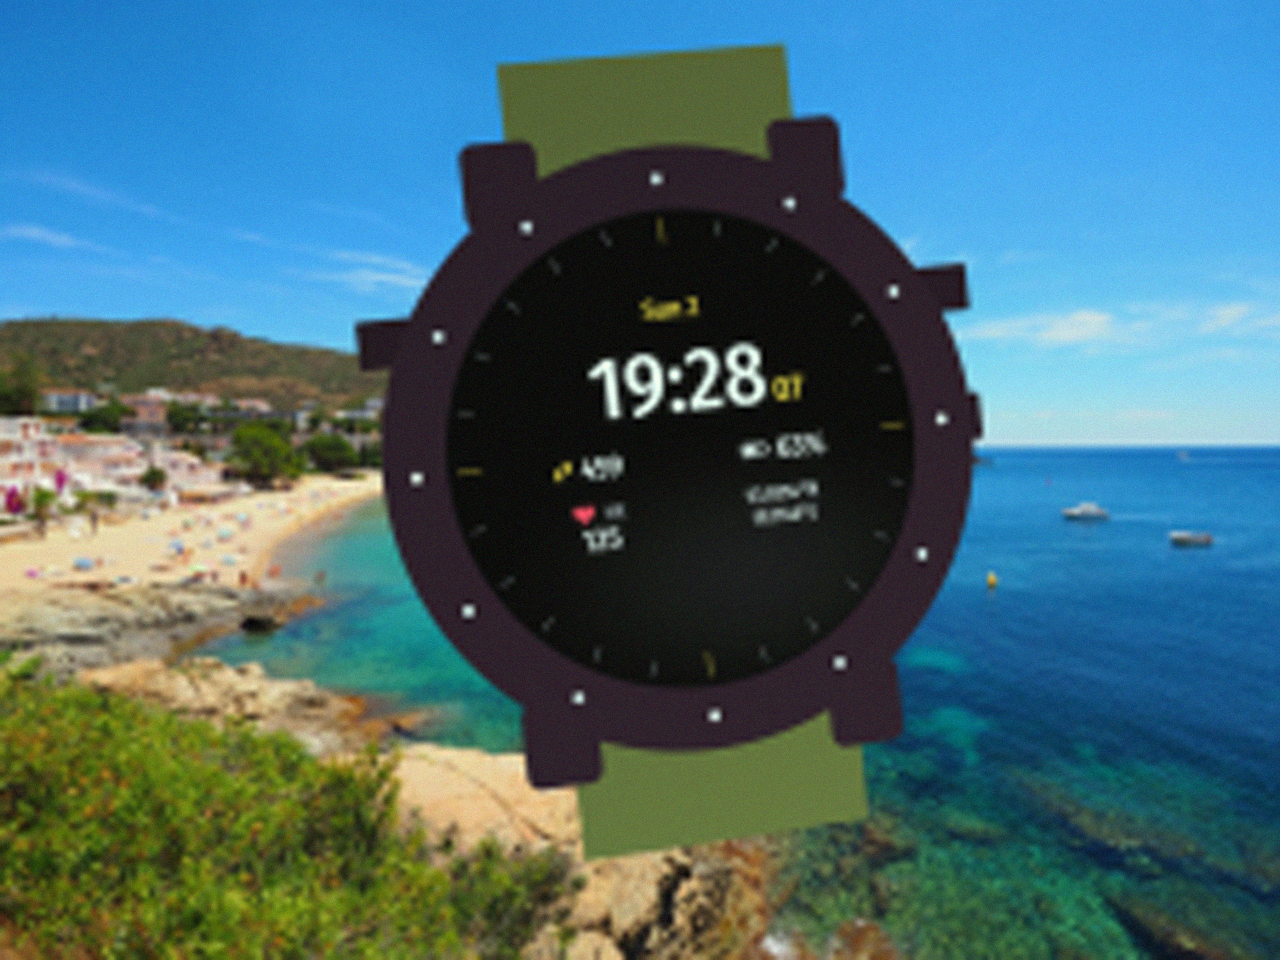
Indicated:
19 h 28 min
